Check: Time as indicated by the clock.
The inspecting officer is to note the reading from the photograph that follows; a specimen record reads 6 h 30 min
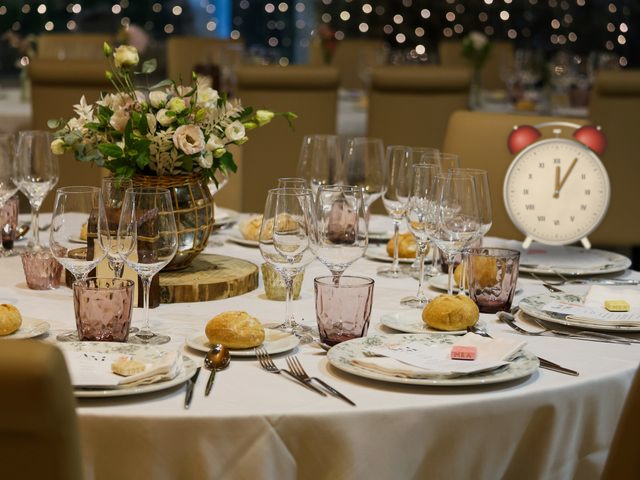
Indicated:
12 h 05 min
